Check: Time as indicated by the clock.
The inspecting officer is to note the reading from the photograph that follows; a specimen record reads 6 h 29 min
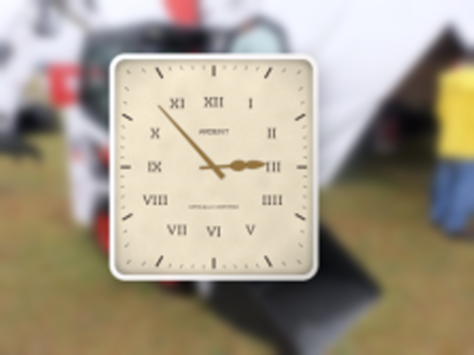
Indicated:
2 h 53 min
